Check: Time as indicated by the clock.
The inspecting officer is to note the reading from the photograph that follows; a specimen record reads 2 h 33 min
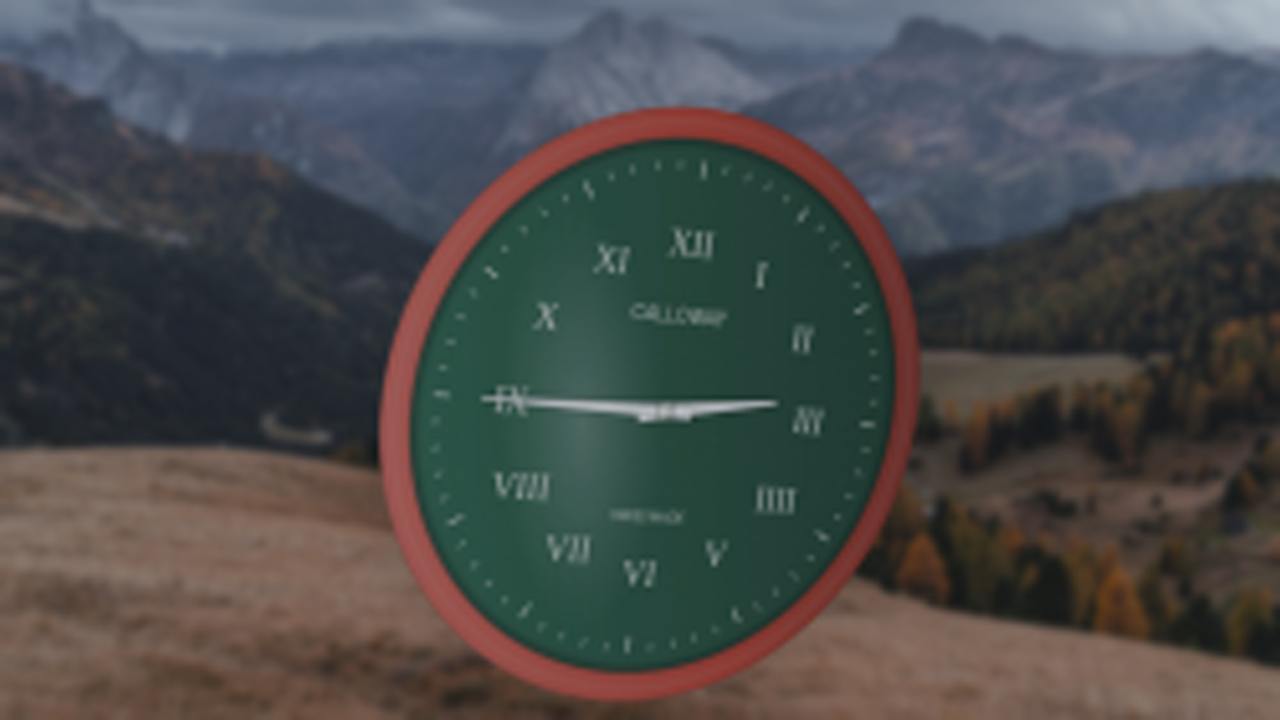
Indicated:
2 h 45 min
